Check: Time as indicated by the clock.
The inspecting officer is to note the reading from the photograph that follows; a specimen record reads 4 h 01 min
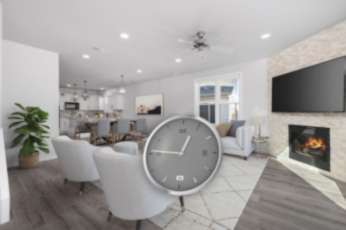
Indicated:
12 h 46 min
